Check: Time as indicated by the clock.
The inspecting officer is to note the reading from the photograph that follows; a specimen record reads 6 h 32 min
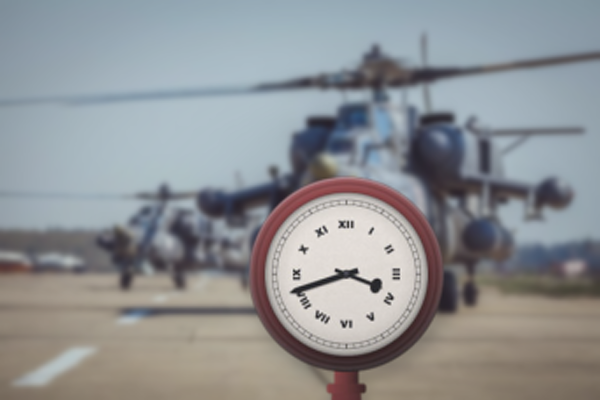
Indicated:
3 h 42 min
